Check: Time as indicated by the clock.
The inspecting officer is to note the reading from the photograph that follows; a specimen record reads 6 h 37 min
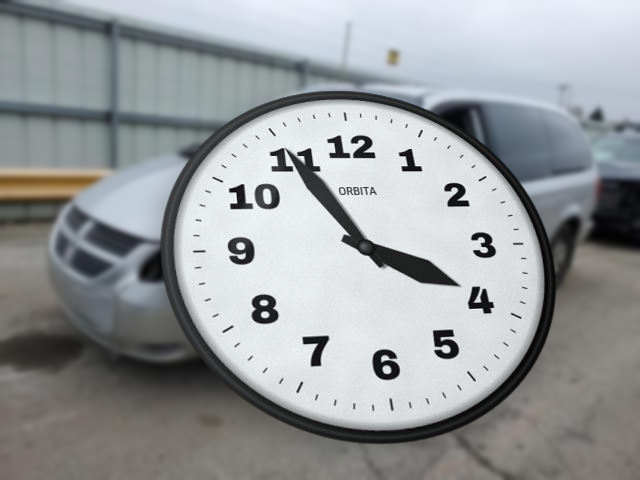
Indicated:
3 h 55 min
